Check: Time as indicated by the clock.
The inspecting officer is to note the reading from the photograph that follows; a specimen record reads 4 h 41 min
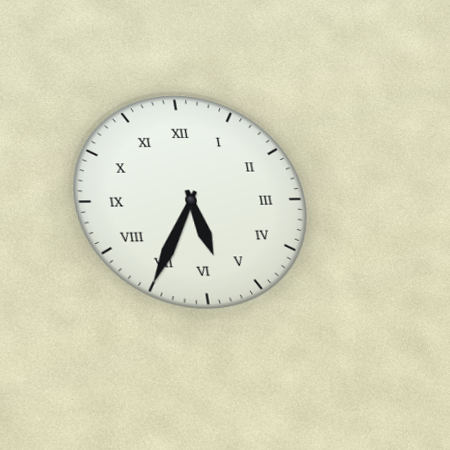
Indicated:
5 h 35 min
